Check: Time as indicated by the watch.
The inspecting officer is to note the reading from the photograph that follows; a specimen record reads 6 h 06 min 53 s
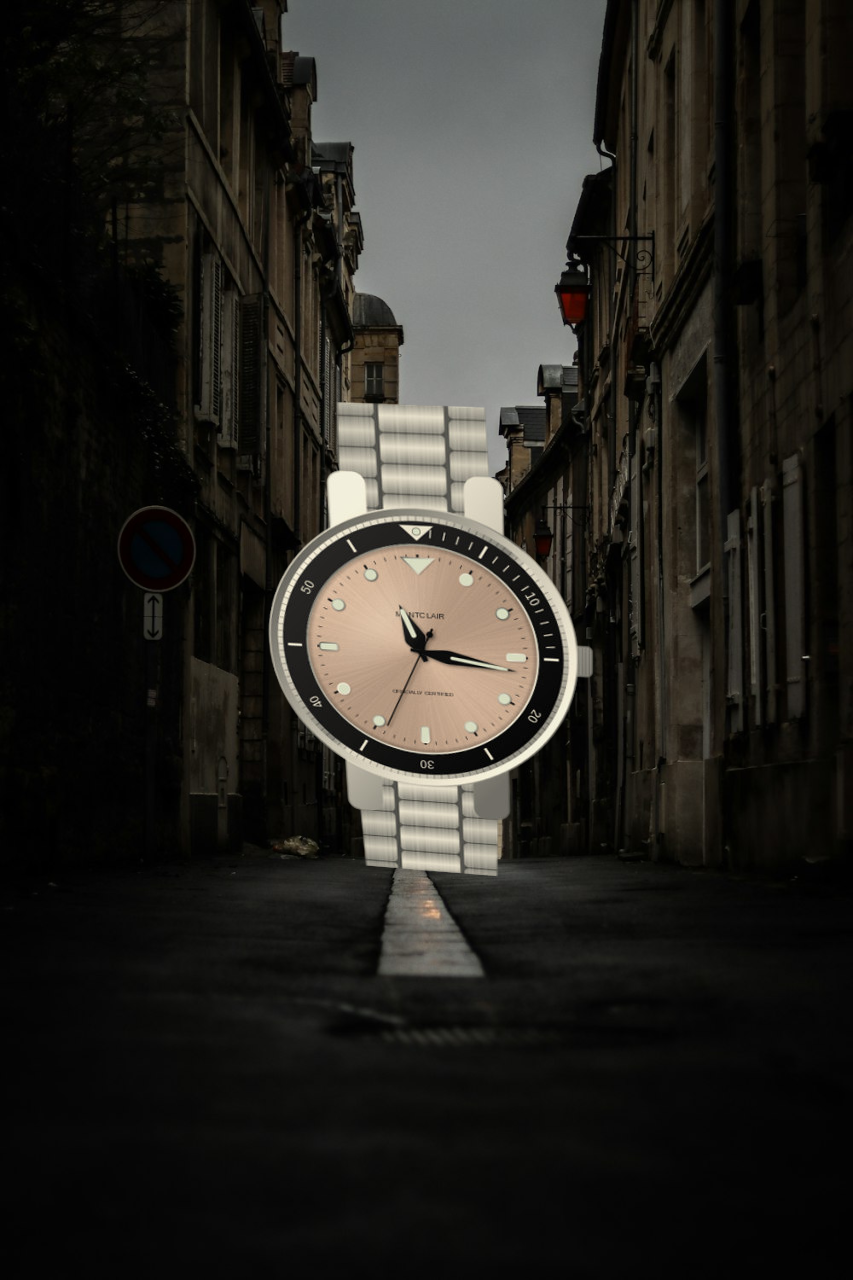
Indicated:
11 h 16 min 34 s
